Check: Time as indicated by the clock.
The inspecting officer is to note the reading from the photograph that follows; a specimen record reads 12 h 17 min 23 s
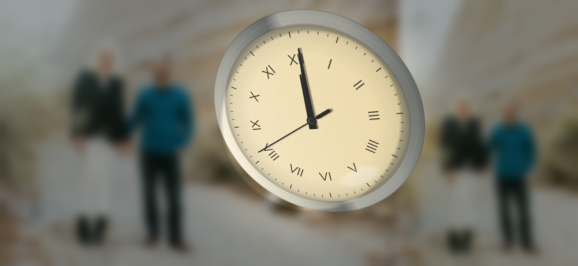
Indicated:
12 h 00 min 41 s
